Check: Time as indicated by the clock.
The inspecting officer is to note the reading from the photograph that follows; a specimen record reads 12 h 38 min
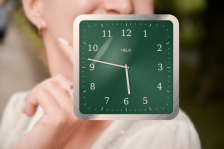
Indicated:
5 h 47 min
